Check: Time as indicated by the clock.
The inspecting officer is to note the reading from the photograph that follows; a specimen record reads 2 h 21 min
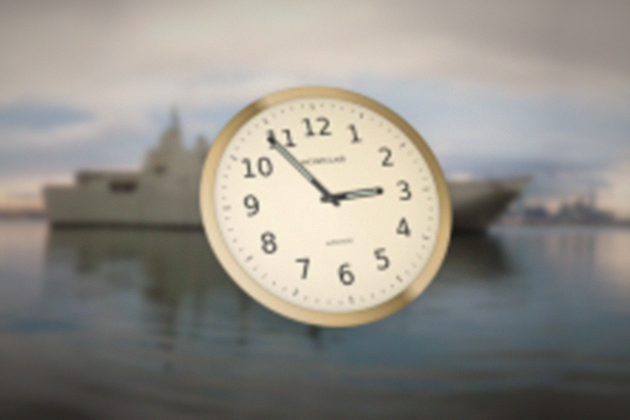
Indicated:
2 h 54 min
